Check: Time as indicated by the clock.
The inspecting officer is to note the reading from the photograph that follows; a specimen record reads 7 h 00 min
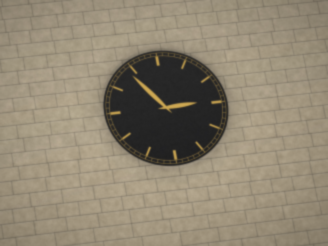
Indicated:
2 h 54 min
